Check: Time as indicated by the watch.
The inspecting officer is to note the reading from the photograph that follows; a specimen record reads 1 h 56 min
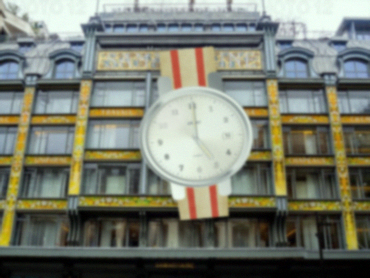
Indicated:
5 h 00 min
